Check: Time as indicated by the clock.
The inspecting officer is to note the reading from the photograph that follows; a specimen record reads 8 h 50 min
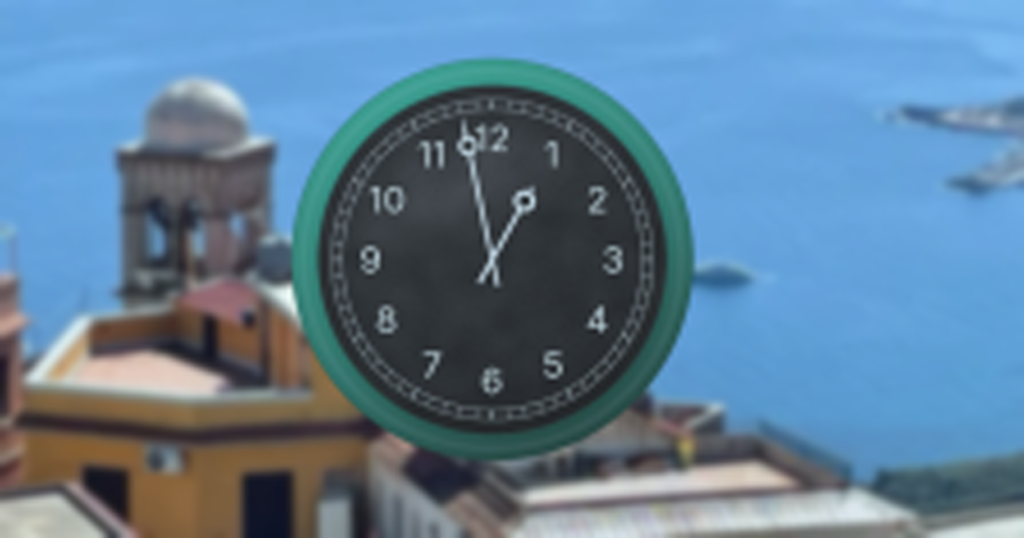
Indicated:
12 h 58 min
